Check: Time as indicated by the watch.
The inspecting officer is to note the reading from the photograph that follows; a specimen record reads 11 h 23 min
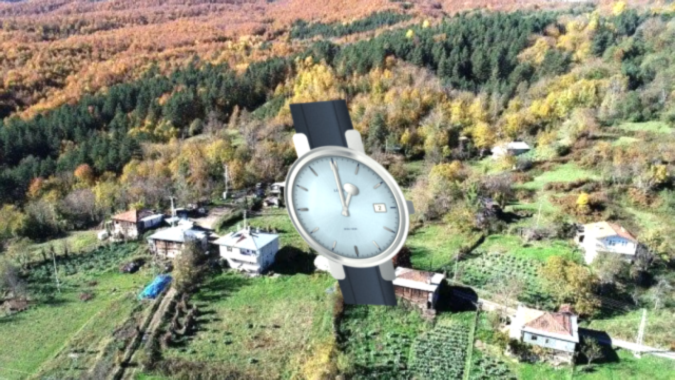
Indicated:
1 h 00 min
